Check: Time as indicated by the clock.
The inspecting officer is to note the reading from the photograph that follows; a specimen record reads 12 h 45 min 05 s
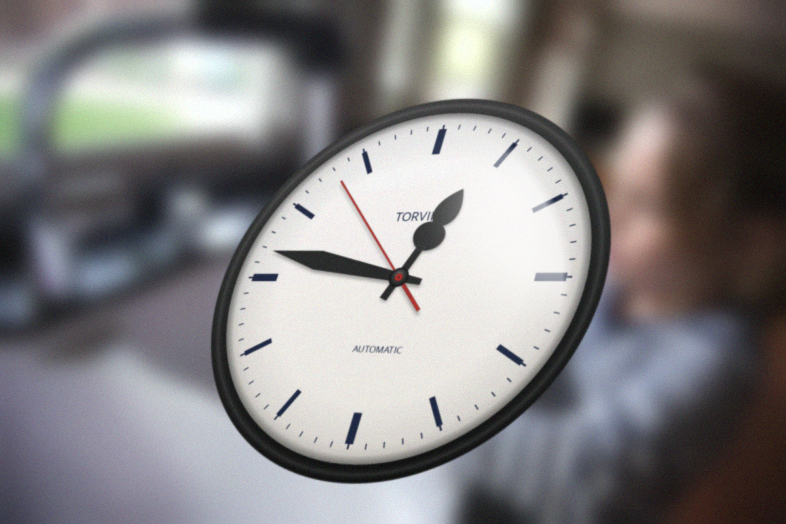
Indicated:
12 h 46 min 53 s
